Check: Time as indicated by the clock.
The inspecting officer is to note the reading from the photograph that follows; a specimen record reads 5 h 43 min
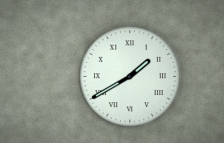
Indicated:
1 h 40 min
